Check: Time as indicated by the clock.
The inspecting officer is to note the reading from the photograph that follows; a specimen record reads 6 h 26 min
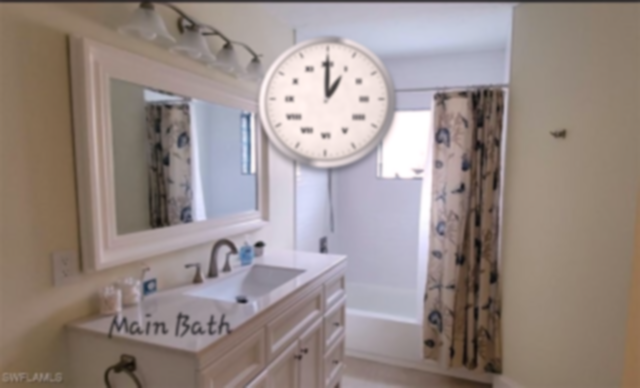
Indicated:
1 h 00 min
